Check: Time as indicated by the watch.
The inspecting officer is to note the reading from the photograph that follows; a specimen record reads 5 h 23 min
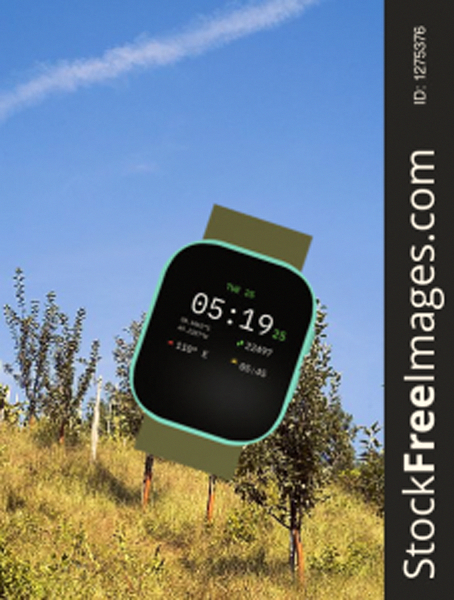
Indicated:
5 h 19 min
